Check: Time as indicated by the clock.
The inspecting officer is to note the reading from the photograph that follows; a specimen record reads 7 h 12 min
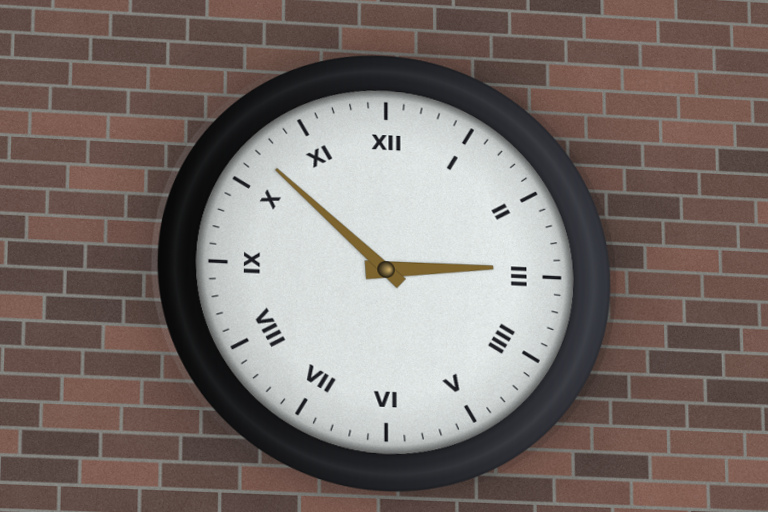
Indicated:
2 h 52 min
